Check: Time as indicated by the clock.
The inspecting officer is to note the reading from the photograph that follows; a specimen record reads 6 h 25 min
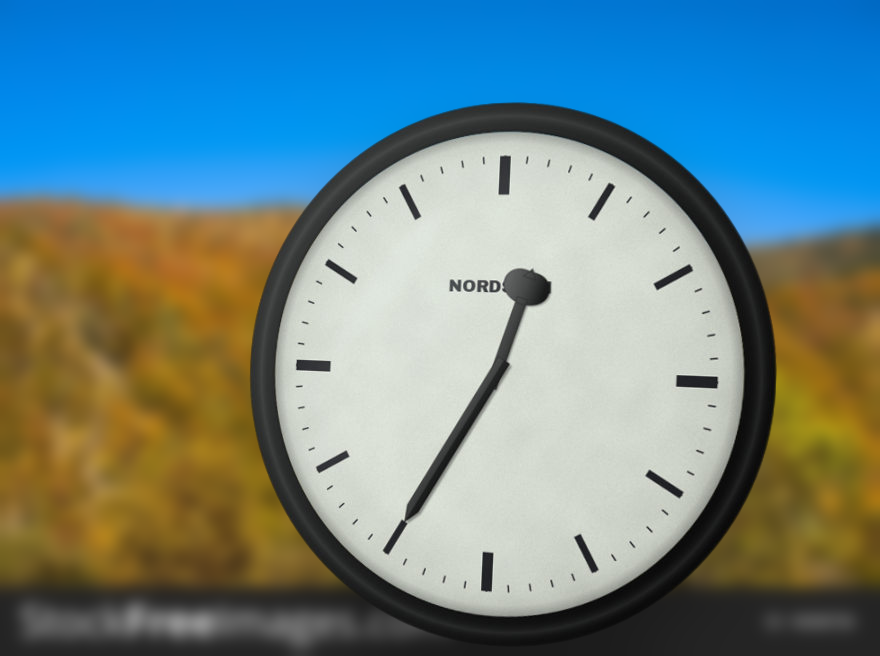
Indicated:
12 h 35 min
